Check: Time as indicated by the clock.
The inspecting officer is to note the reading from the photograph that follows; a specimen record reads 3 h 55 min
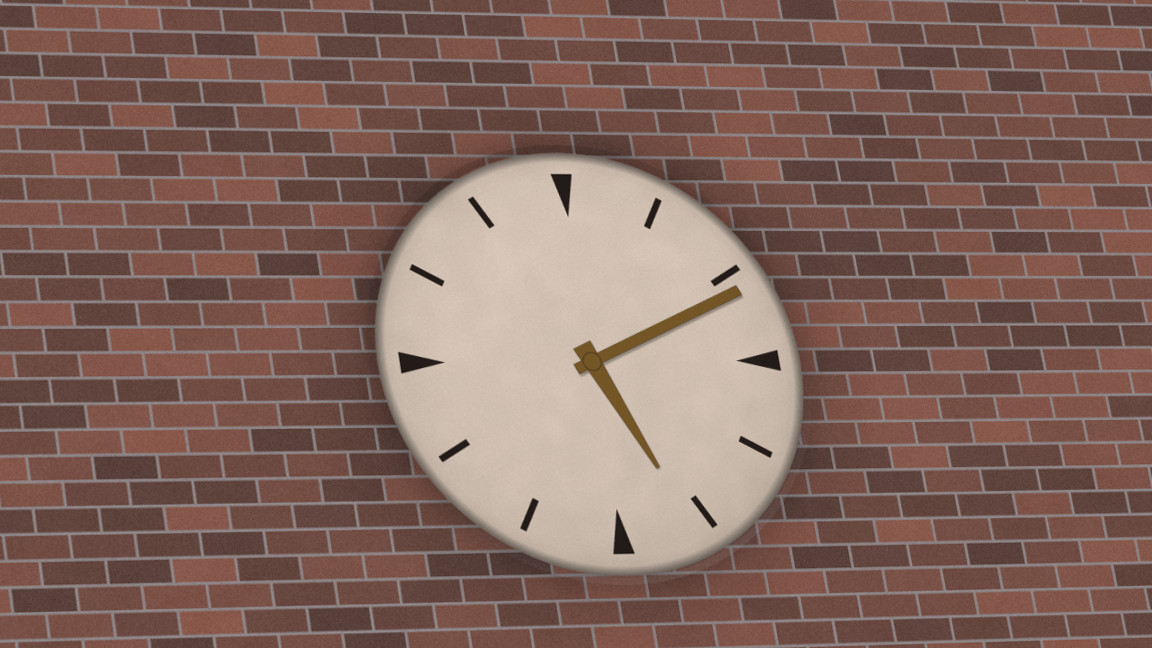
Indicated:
5 h 11 min
